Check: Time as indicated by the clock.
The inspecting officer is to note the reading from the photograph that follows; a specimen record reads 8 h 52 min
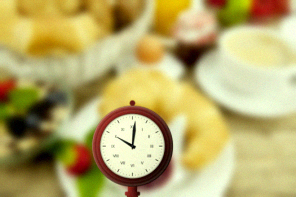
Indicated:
10 h 01 min
